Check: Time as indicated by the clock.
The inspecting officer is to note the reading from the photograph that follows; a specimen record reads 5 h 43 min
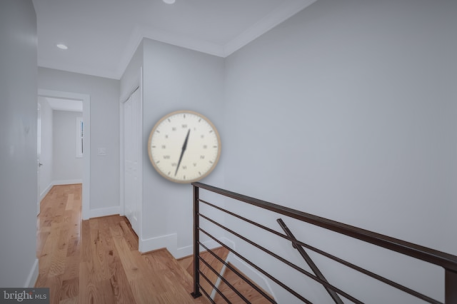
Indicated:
12 h 33 min
